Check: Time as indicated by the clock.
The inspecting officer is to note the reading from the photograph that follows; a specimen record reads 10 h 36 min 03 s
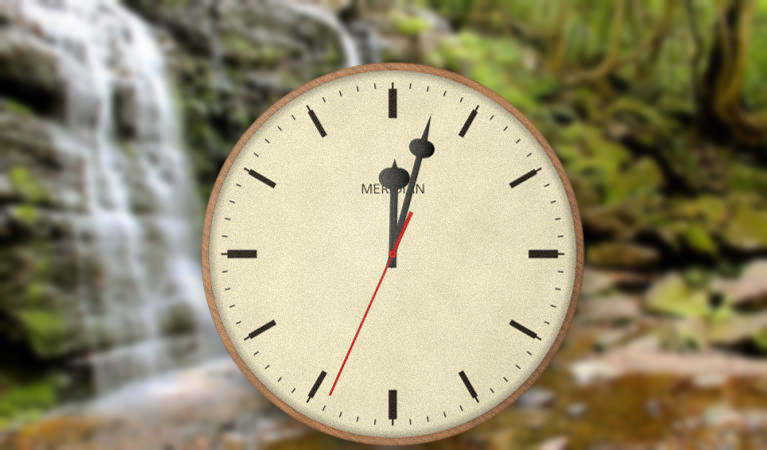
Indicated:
12 h 02 min 34 s
